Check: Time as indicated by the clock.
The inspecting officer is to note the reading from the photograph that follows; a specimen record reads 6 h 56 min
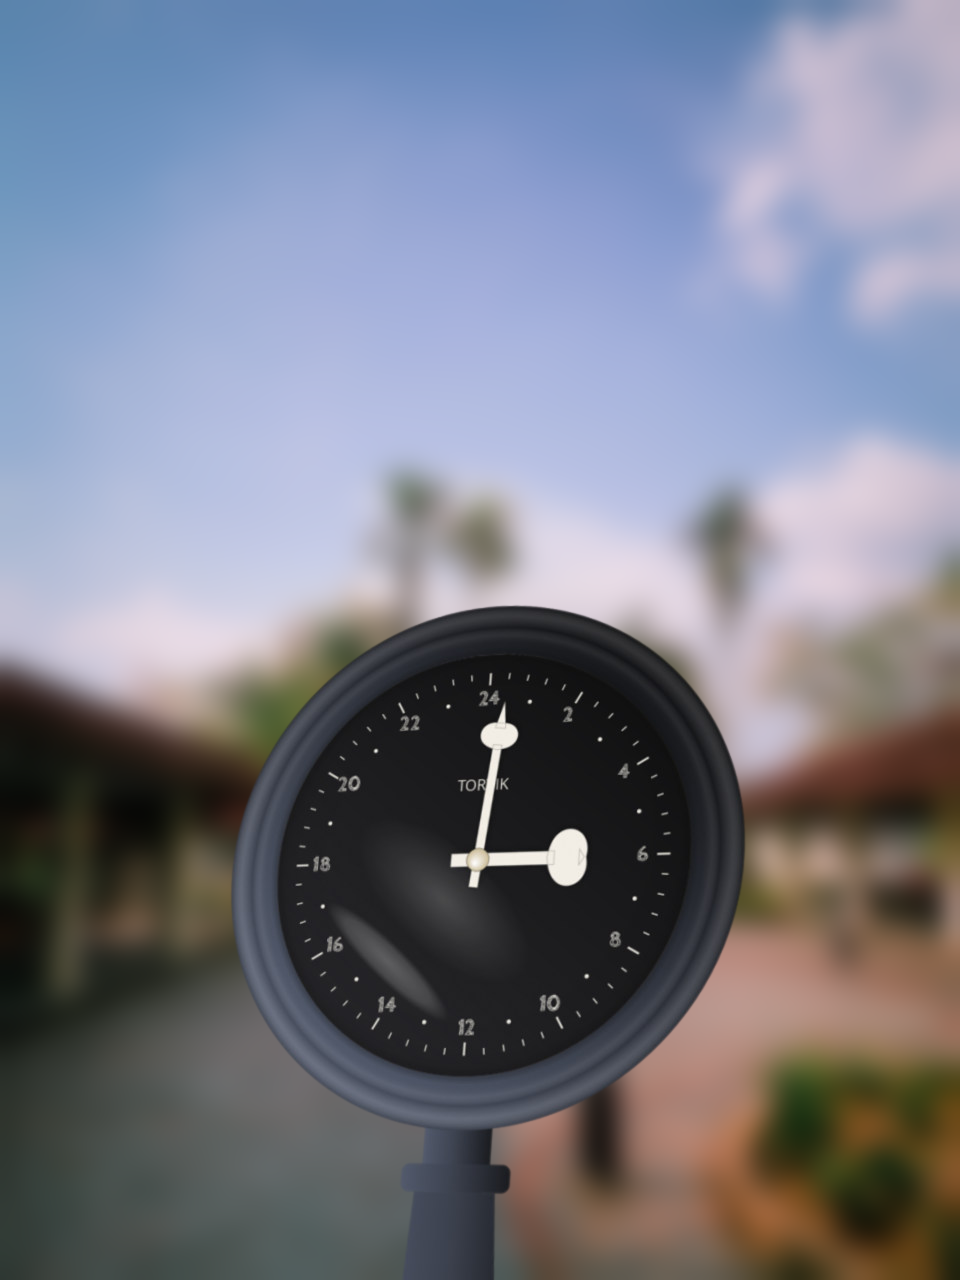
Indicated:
6 h 01 min
